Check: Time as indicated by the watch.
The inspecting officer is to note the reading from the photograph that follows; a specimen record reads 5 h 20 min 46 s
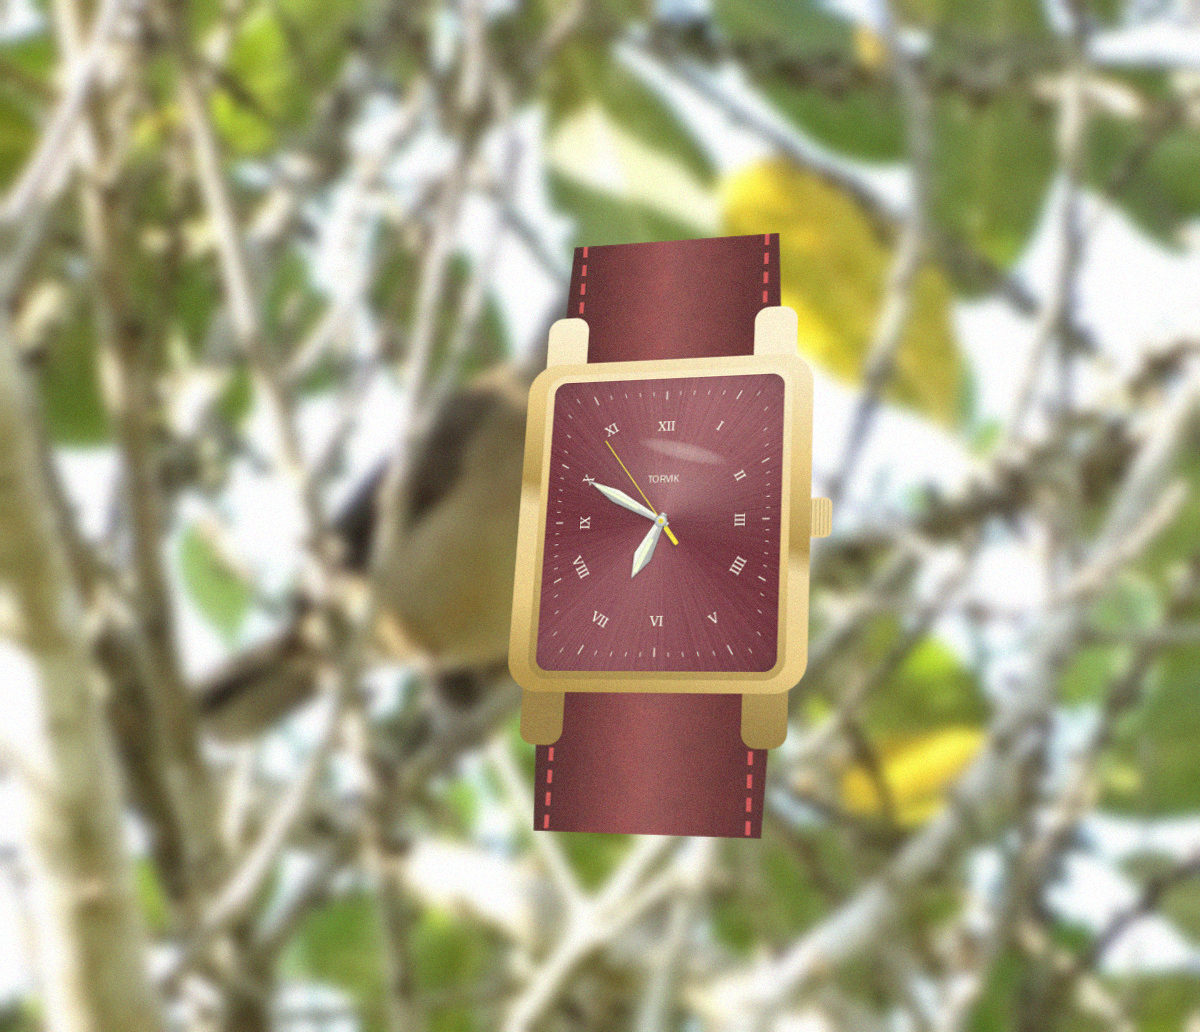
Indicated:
6 h 49 min 54 s
